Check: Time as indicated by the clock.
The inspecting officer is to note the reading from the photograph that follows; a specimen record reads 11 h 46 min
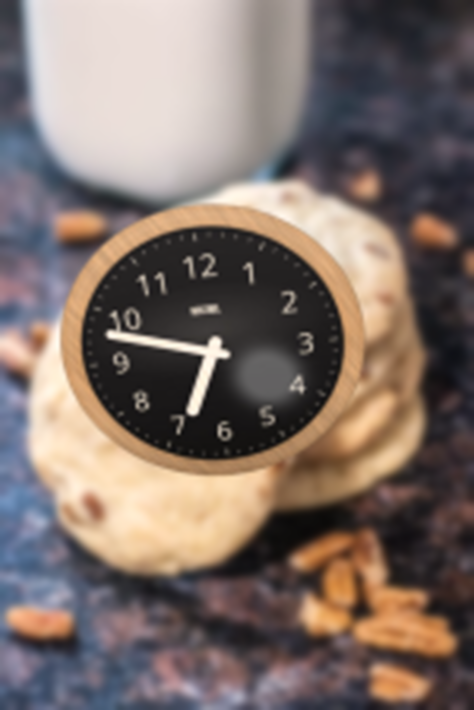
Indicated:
6 h 48 min
